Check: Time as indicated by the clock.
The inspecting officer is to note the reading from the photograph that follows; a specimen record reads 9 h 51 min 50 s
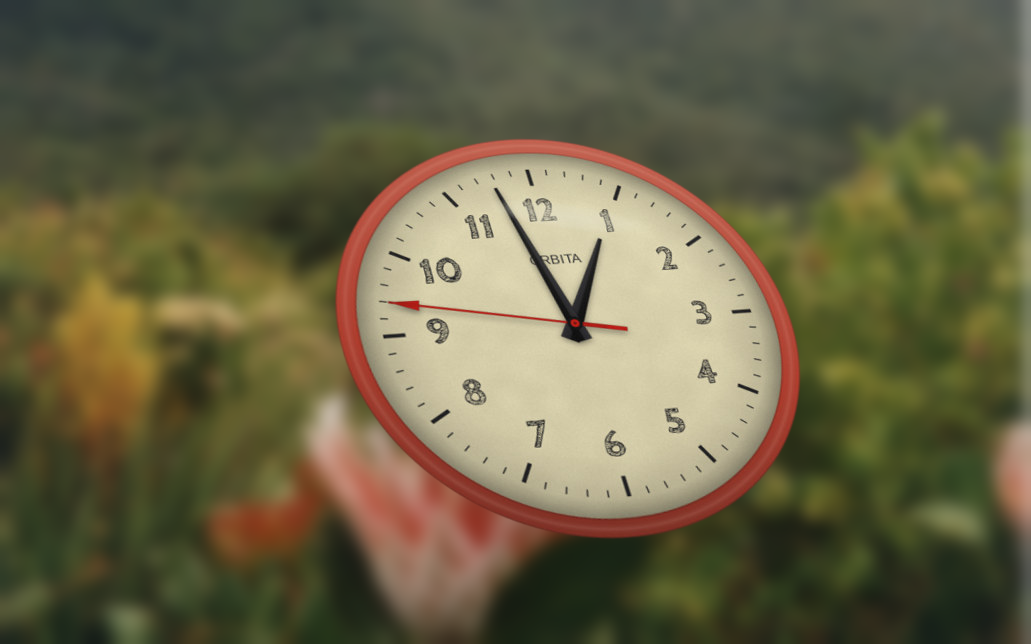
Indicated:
12 h 57 min 47 s
